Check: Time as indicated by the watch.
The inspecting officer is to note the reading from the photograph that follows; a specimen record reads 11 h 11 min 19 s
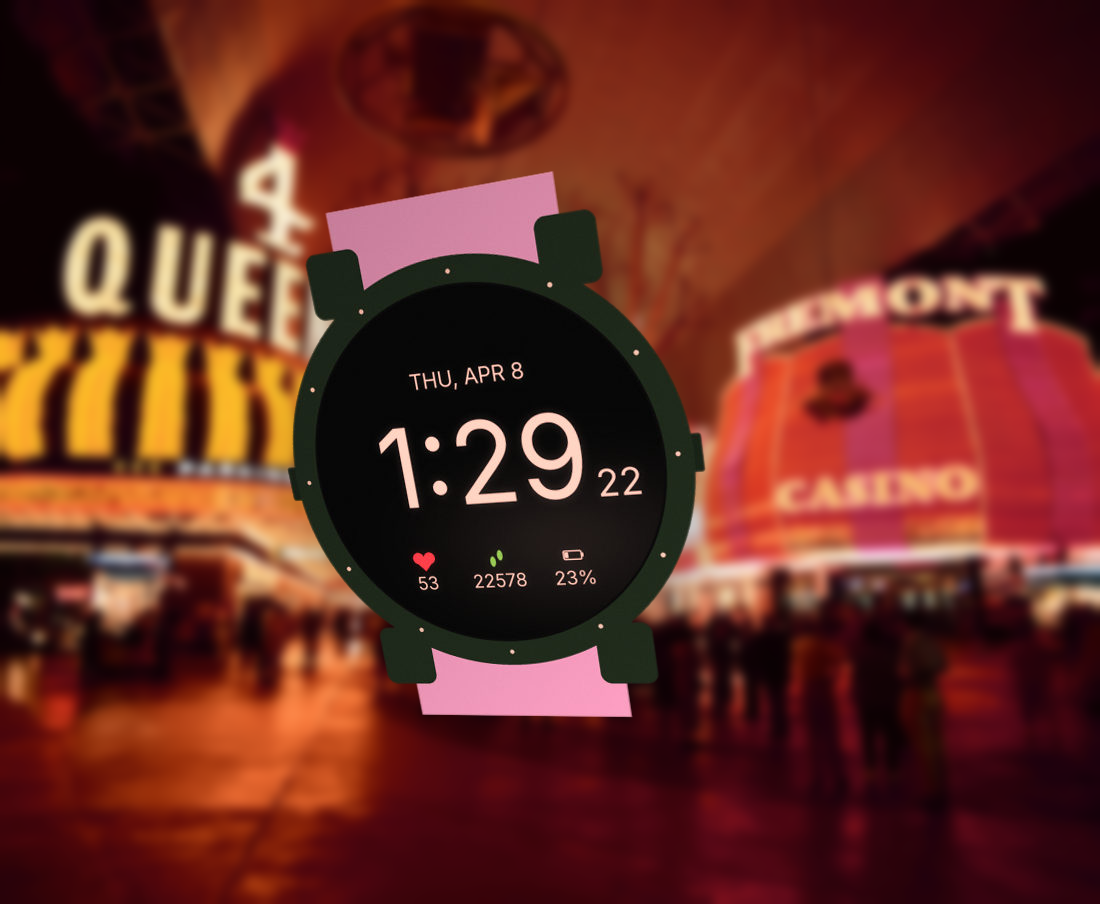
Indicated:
1 h 29 min 22 s
